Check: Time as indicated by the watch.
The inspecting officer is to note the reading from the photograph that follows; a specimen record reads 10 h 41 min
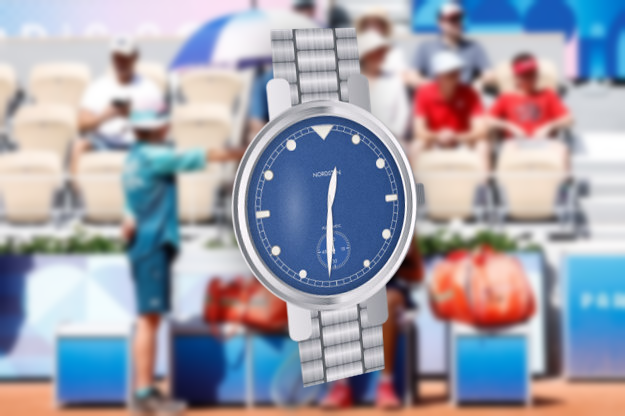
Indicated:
12 h 31 min
